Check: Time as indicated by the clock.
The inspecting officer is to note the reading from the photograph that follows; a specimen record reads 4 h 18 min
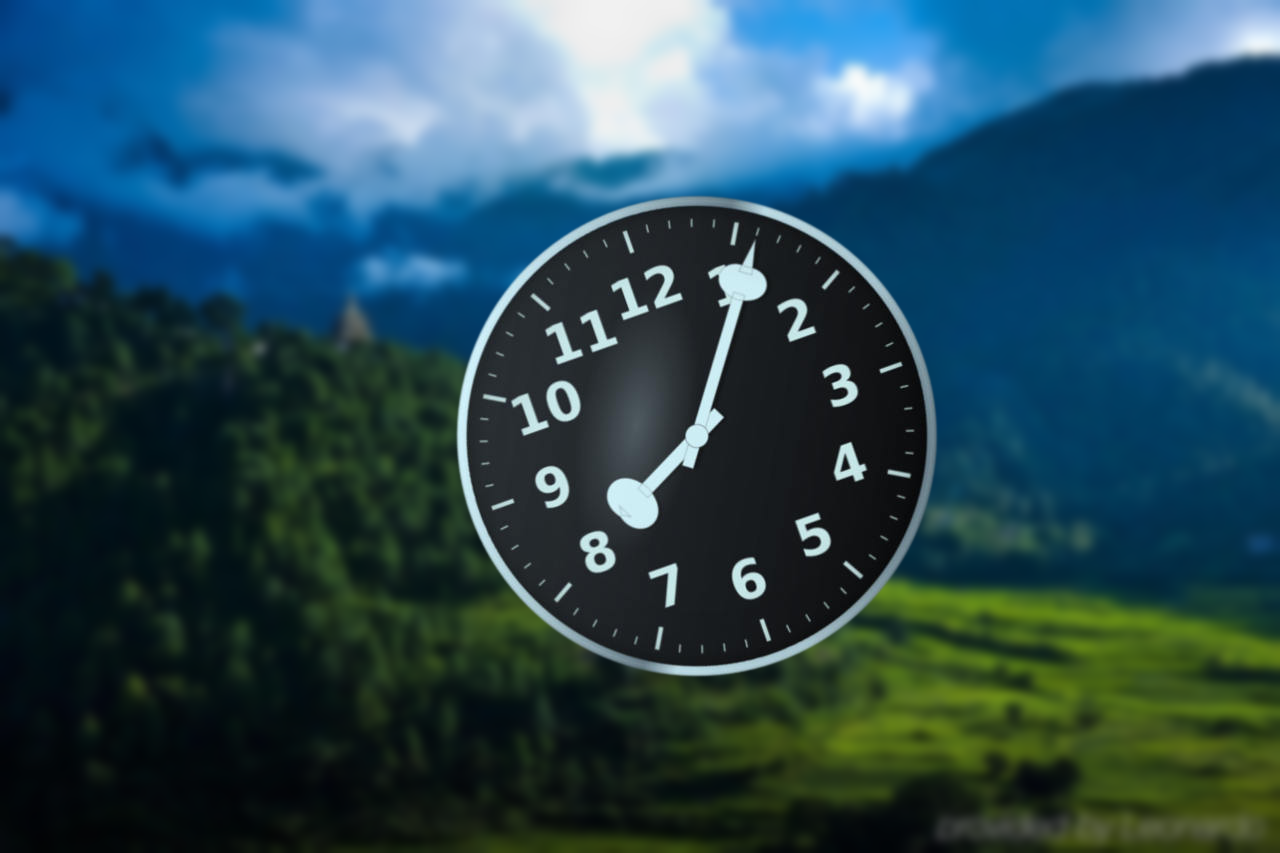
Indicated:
8 h 06 min
